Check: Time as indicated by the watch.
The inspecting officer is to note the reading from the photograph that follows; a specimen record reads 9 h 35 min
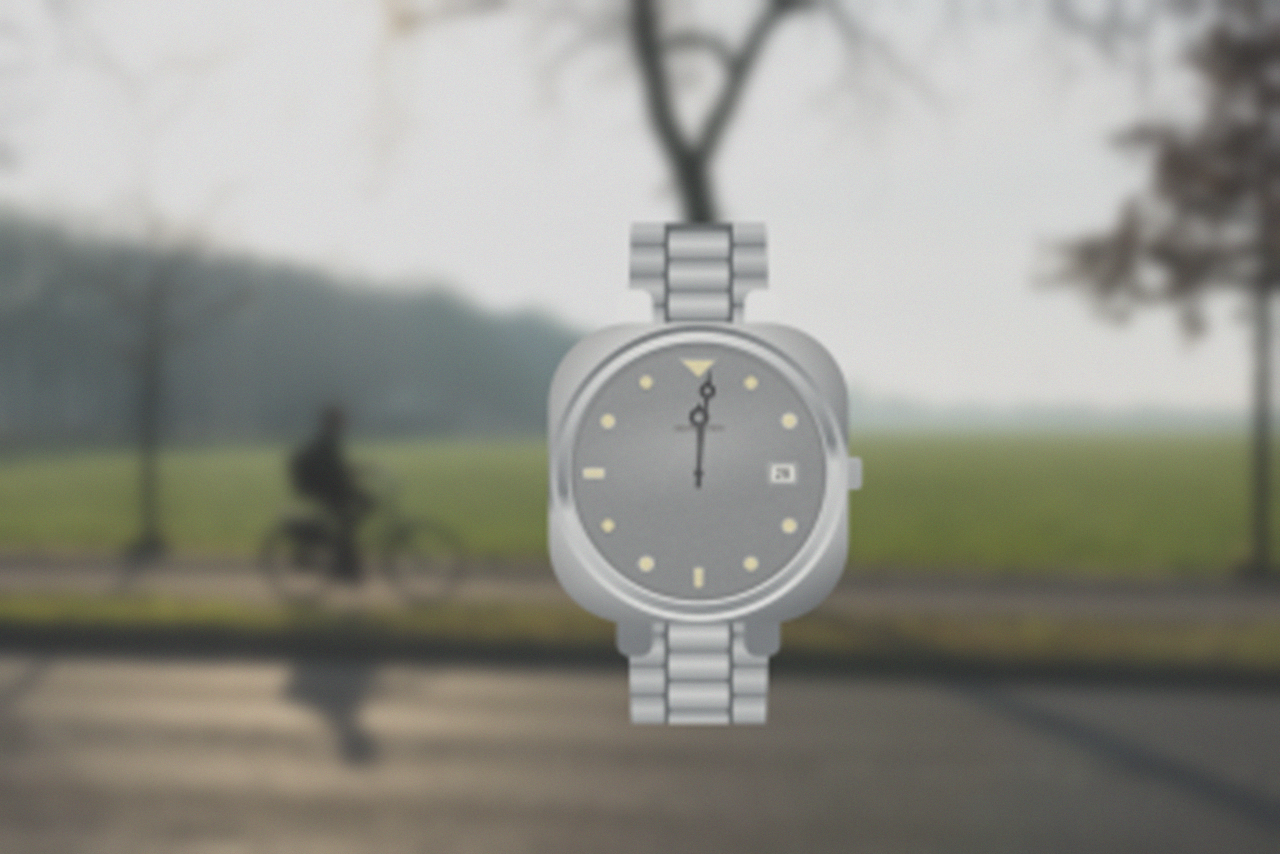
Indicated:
12 h 01 min
